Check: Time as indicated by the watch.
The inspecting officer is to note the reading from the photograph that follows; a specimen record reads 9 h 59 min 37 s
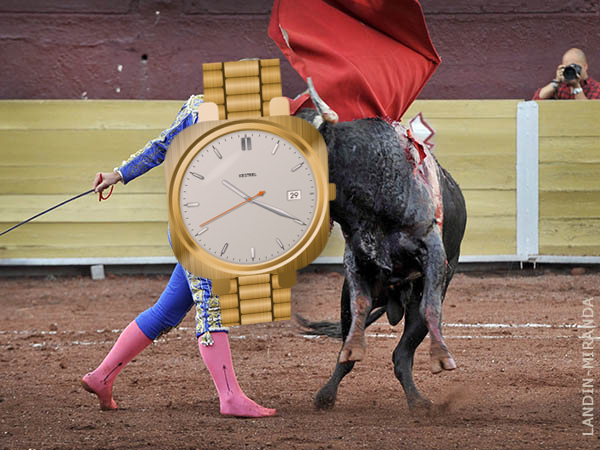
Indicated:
10 h 19 min 41 s
